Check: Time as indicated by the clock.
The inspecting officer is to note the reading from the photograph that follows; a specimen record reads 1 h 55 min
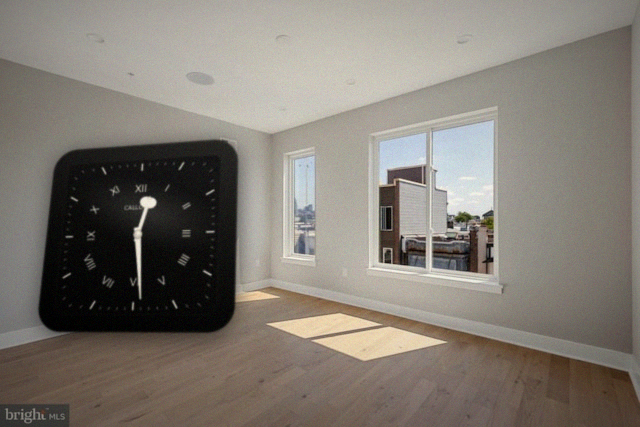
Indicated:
12 h 29 min
